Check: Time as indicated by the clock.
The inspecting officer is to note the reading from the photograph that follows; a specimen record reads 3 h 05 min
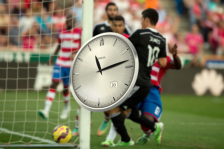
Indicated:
11 h 13 min
